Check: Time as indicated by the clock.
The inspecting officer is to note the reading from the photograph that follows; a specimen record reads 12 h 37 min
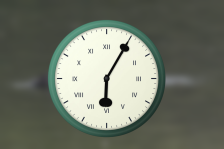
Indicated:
6 h 05 min
